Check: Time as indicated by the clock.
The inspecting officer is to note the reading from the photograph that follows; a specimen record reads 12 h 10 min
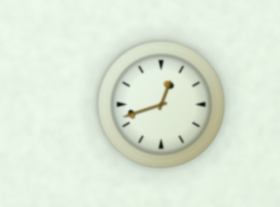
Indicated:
12 h 42 min
